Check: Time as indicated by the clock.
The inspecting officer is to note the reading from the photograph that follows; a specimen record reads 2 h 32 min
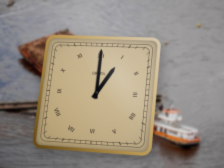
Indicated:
1 h 00 min
